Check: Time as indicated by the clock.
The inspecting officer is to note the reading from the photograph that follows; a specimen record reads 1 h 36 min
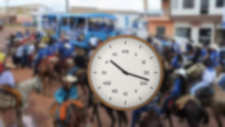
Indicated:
10 h 18 min
